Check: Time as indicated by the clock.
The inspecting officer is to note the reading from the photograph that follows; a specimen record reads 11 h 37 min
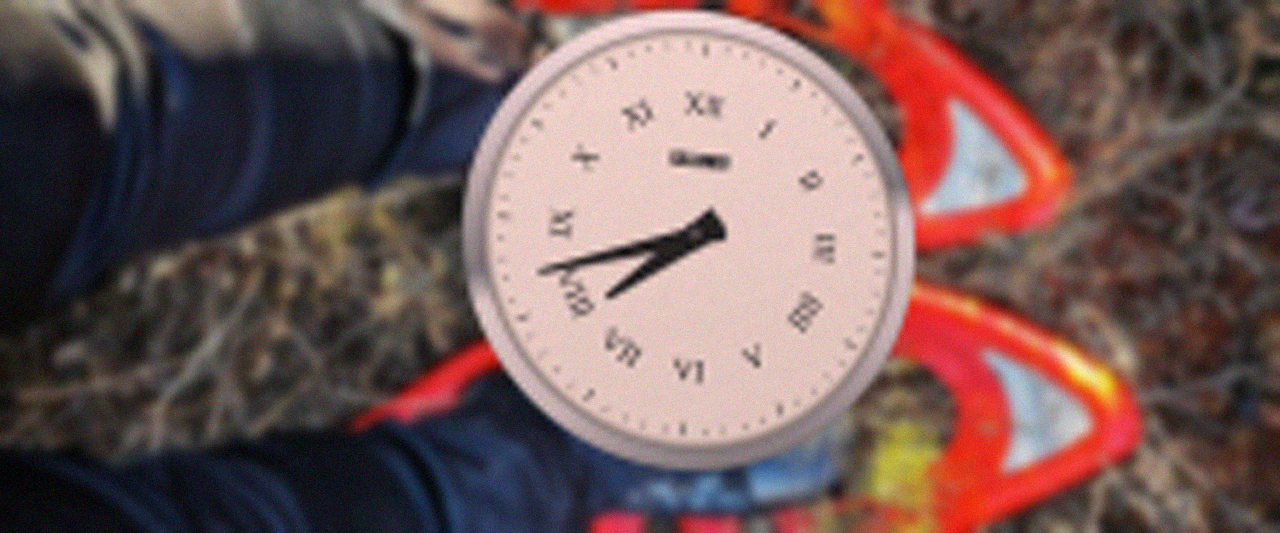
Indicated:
7 h 42 min
